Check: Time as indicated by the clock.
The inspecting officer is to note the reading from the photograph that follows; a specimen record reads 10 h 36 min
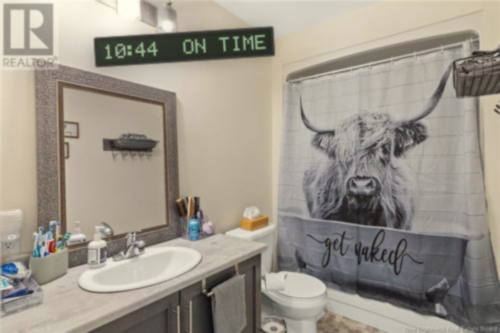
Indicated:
10 h 44 min
